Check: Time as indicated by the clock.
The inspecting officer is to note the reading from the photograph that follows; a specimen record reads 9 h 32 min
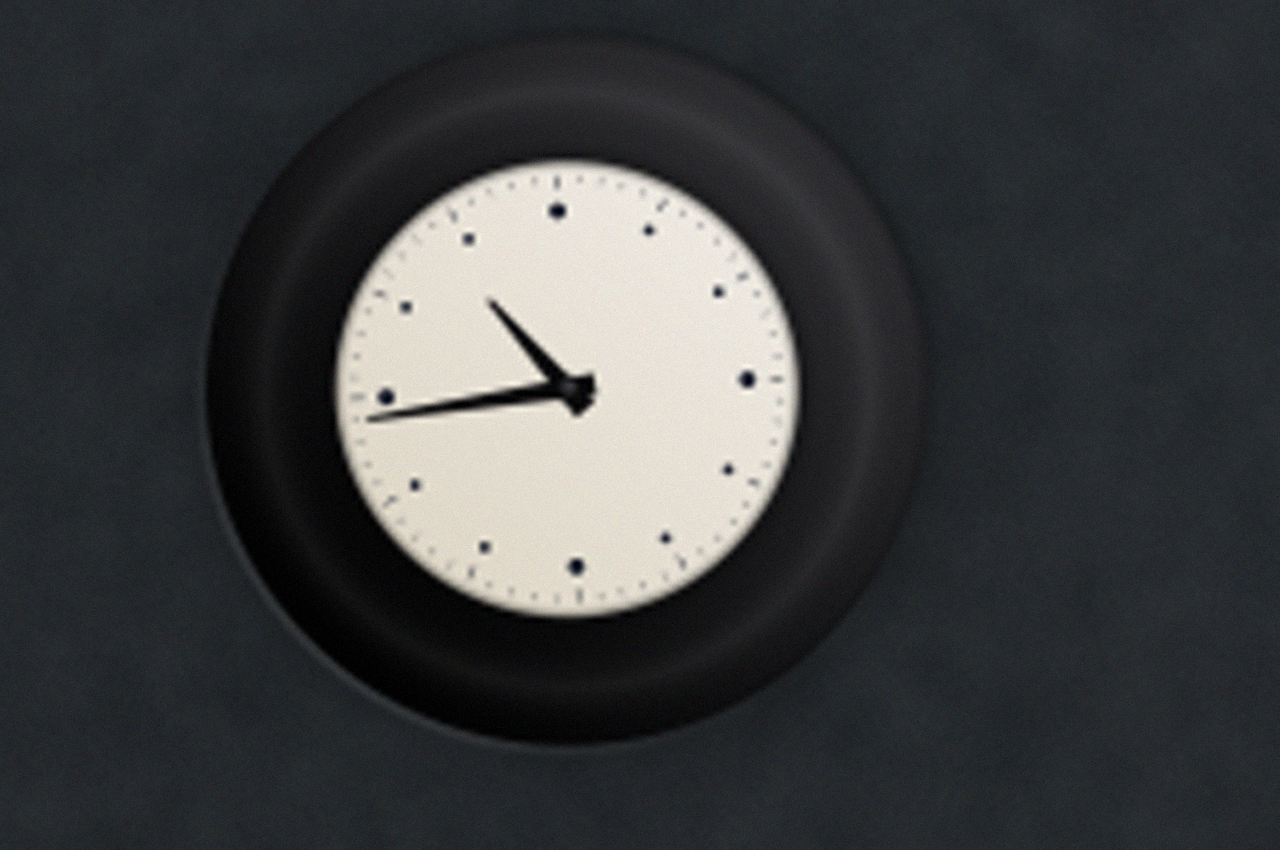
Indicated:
10 h 44 min
